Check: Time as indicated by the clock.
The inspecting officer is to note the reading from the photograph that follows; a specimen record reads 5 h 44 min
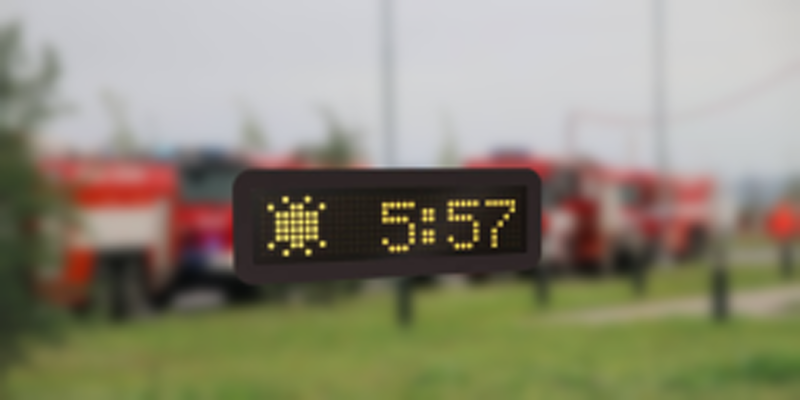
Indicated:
5 h 57 min
